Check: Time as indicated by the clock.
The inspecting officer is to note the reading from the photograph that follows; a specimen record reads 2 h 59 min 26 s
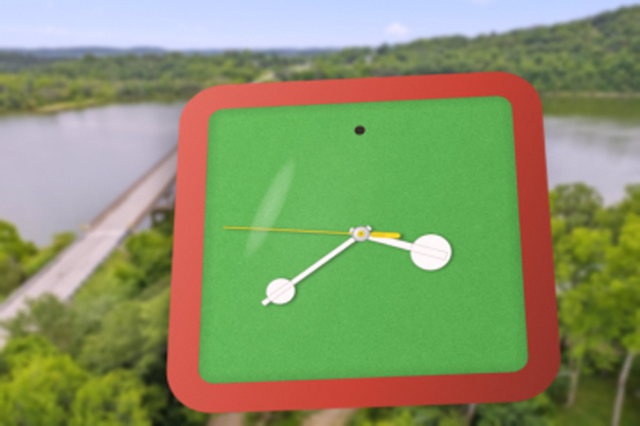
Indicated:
3 h 38 min 46 s
